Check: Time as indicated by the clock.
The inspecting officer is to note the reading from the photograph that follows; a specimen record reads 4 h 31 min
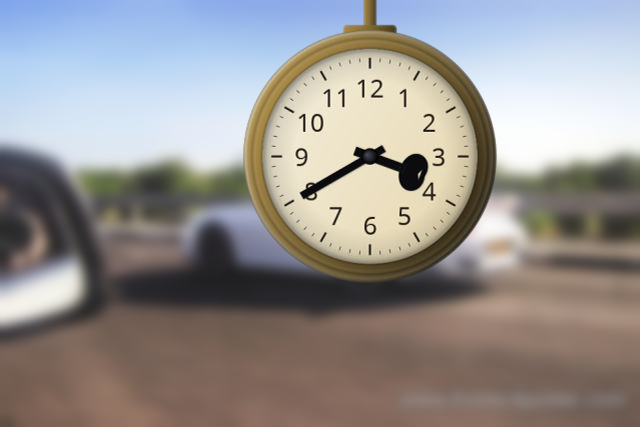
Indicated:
3 h 40 min
